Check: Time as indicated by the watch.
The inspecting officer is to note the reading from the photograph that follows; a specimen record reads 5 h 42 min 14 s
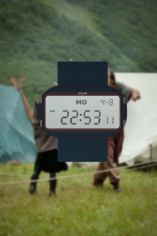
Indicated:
22 h 53 min 11 s
